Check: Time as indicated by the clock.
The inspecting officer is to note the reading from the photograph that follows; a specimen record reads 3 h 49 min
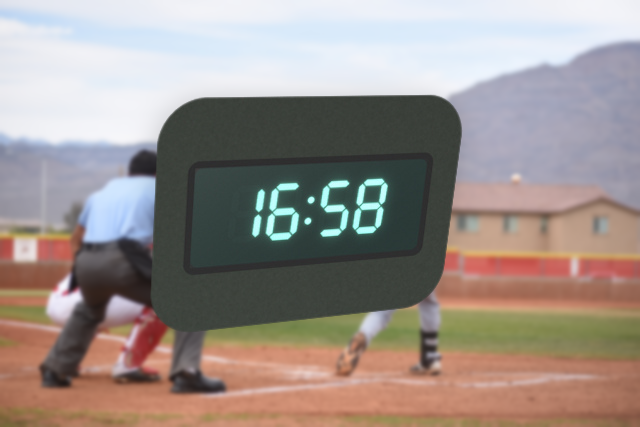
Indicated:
16 h 58 min
